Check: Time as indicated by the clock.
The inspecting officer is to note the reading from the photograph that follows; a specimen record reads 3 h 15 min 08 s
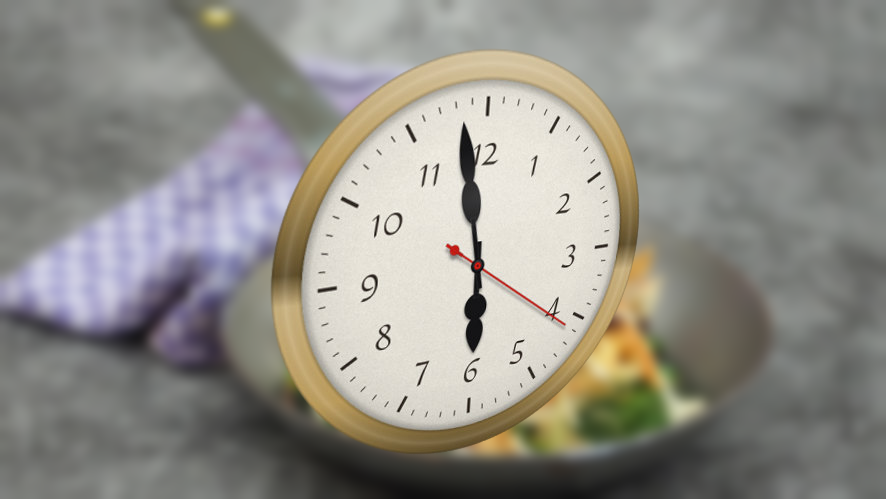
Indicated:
5 h 58 min 21 s
